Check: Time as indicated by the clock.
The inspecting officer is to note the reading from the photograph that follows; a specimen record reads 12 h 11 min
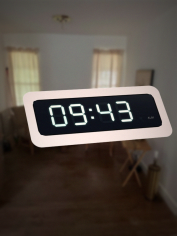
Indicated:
9 h 43 min
